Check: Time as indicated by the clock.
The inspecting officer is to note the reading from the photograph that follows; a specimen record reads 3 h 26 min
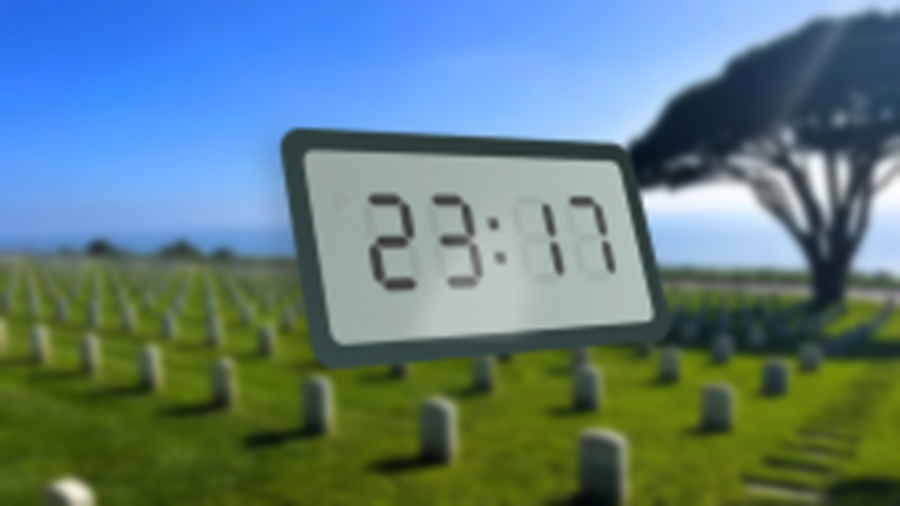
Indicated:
23 h 17 min
